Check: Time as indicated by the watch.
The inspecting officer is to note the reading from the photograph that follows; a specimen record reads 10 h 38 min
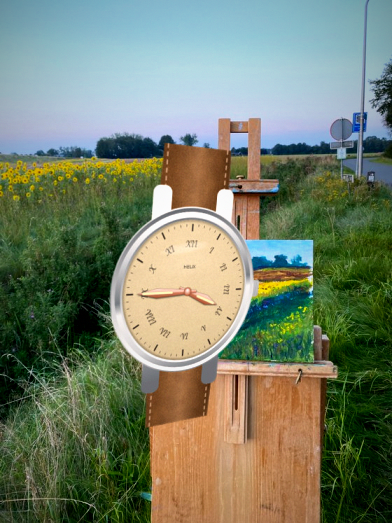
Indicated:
3 h 45 min
